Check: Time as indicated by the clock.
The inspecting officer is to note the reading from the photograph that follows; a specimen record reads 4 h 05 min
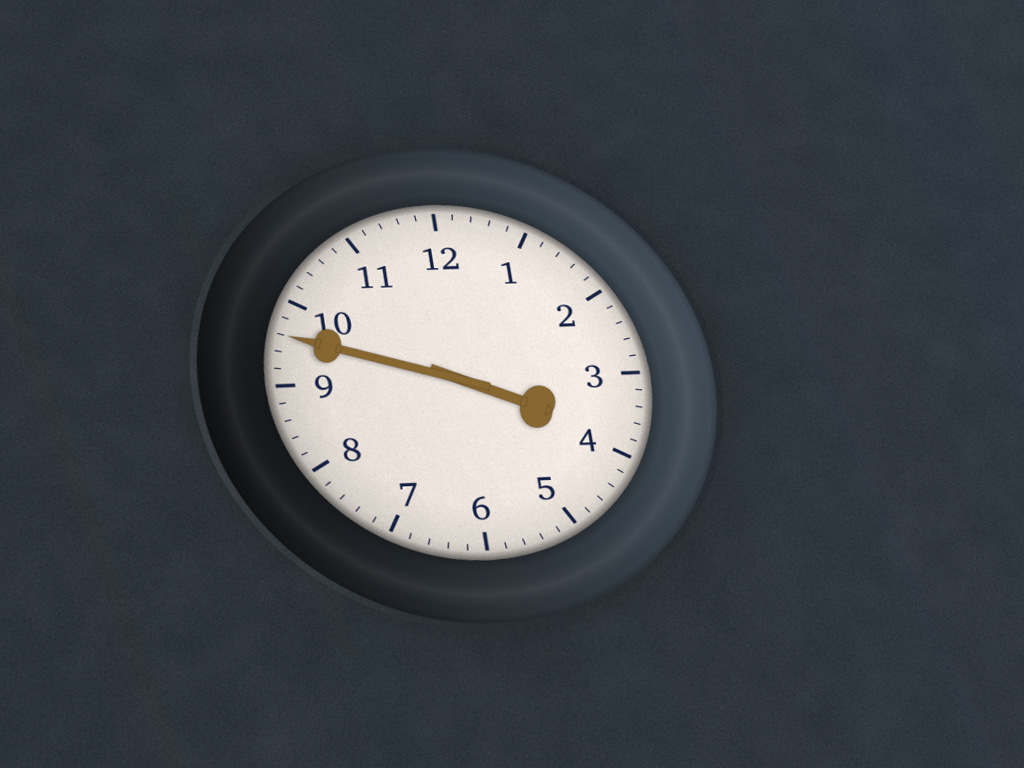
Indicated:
3 h 48 min
